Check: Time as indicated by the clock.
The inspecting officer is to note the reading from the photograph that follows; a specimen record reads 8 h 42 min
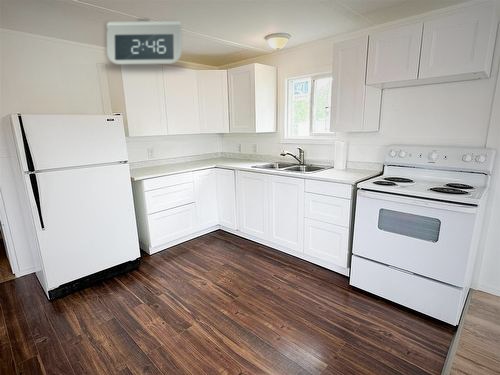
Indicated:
2 h 46 min
